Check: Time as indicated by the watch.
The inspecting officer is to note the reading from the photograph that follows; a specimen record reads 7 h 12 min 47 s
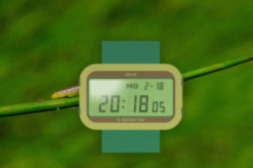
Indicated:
20 h 18 min 05 s
